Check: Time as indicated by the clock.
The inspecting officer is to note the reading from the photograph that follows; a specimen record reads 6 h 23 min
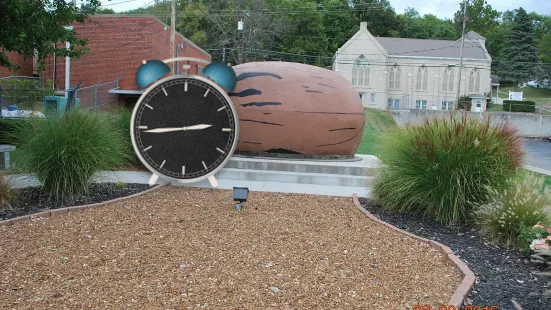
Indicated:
2 h 44 min
